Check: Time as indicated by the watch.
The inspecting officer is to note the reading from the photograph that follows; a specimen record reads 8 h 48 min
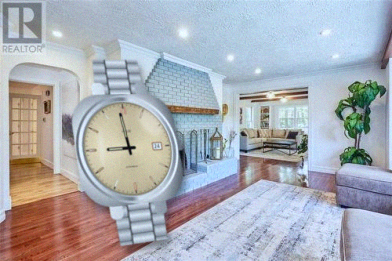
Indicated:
8 h 59 min
